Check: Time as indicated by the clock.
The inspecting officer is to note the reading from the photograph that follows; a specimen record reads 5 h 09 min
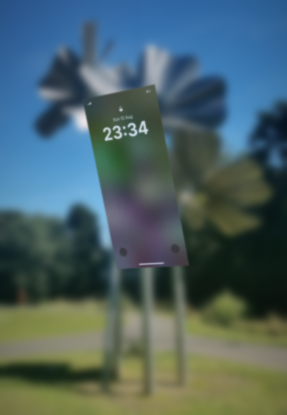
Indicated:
23 h 34 min
